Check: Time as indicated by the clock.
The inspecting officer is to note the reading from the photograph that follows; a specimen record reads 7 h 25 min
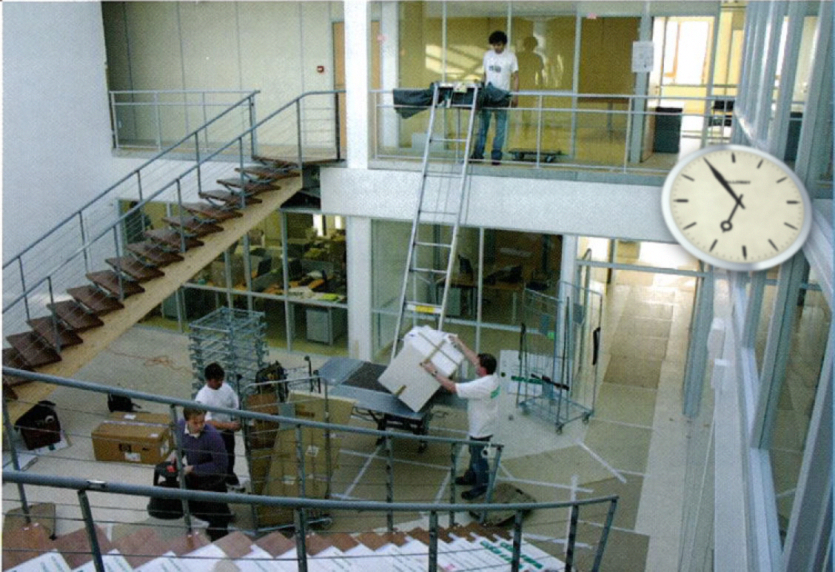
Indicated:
6 h 55 min
